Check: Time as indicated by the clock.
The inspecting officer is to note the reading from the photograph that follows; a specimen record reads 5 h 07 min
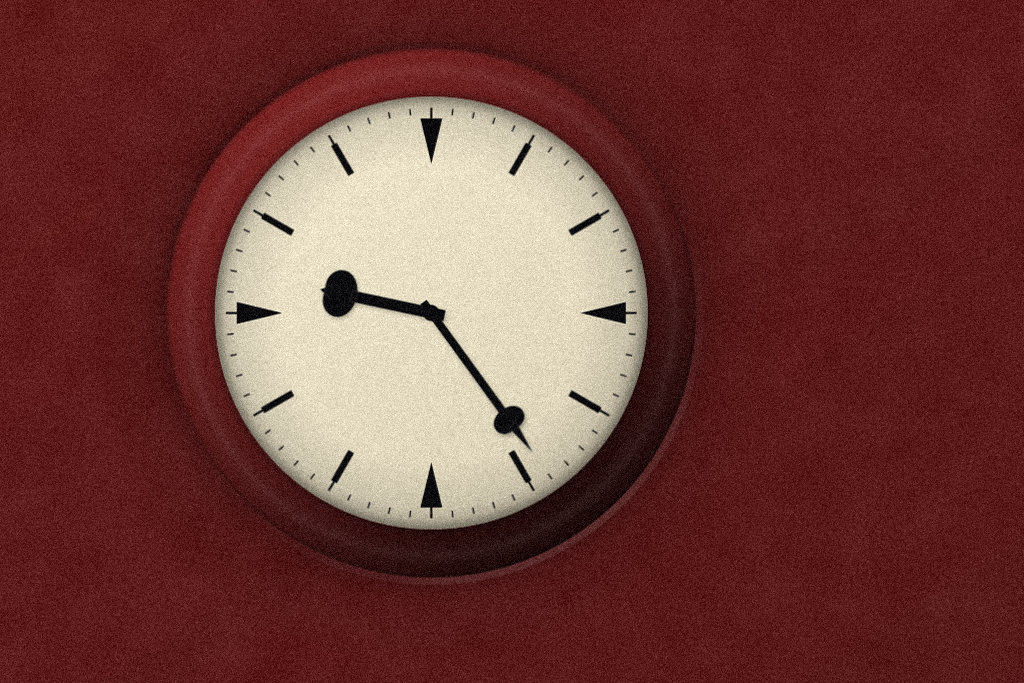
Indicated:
9 h 24 min
